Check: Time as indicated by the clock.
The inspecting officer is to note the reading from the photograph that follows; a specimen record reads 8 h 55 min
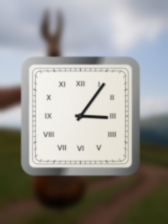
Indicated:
3 h 06 min
